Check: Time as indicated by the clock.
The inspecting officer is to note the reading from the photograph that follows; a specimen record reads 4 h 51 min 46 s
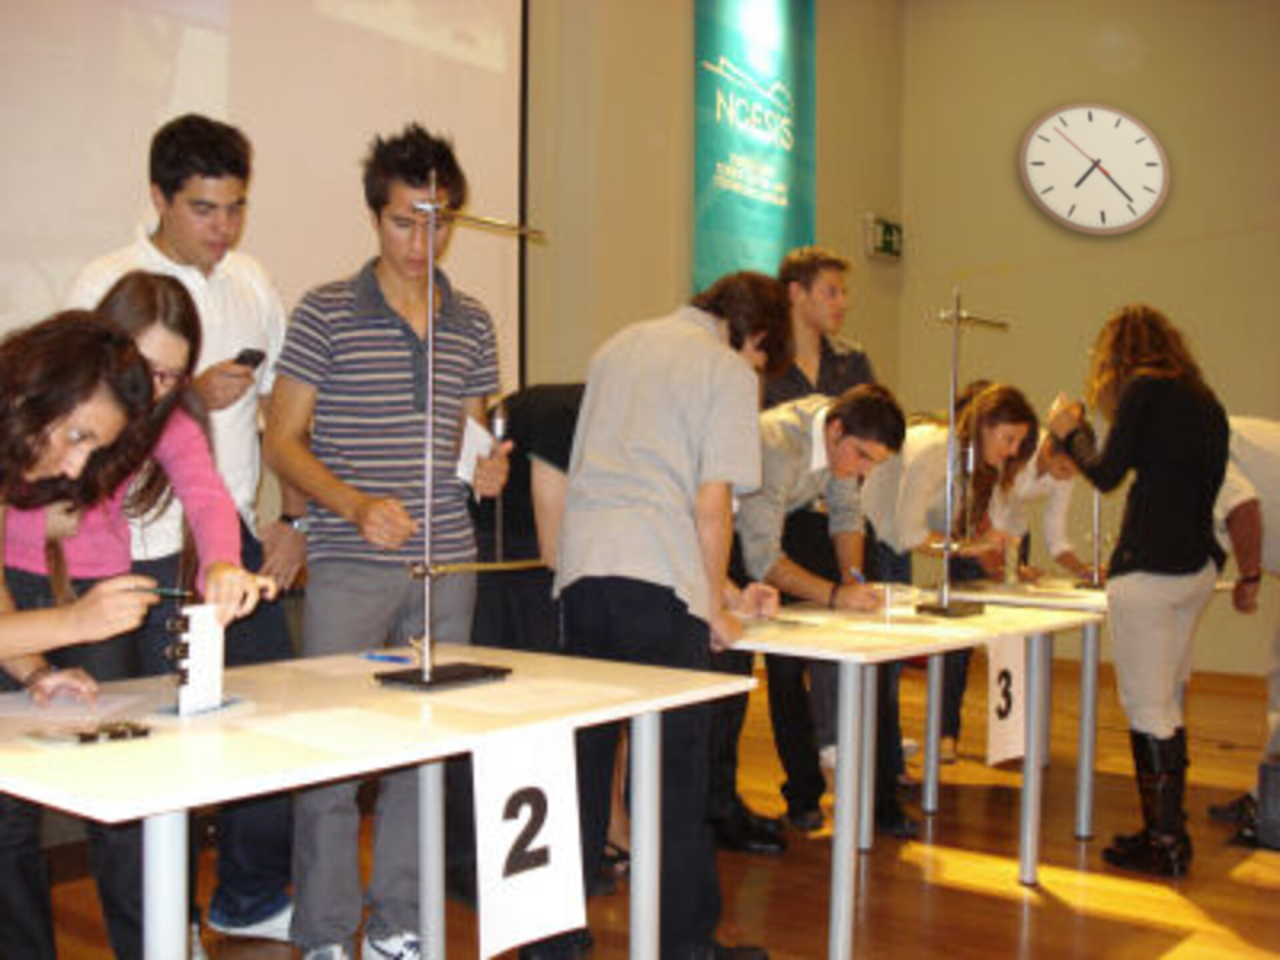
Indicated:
7 h 23 min 53 s
